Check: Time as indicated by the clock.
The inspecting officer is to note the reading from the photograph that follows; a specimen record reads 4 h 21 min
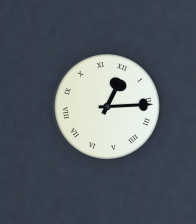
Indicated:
12 h 11 min
